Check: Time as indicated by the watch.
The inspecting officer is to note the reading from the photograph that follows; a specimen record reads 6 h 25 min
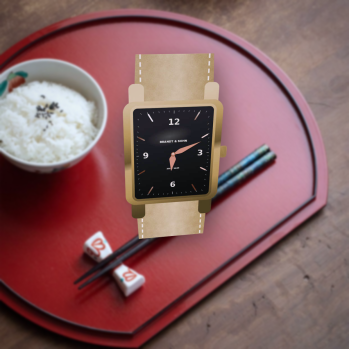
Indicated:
6 h 11 min
